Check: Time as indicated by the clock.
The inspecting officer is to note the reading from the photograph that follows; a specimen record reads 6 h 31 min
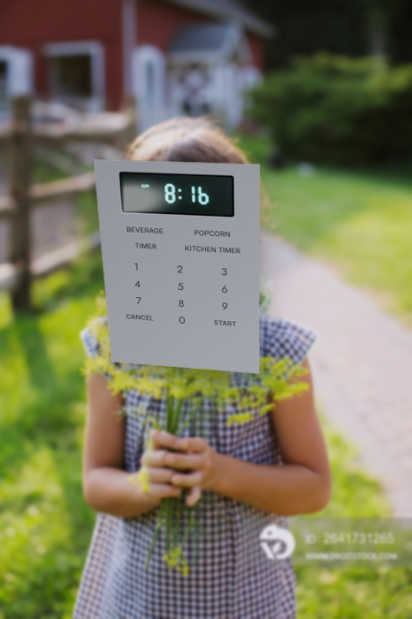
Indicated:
8 h 16 min
